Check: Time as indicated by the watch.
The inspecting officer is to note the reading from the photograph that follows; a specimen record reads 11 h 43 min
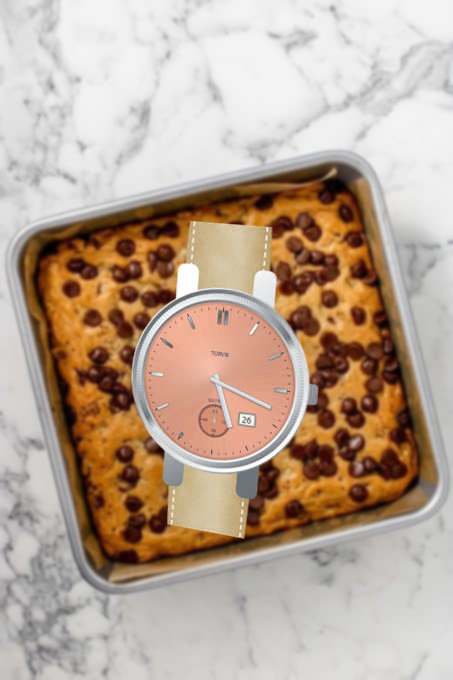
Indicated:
5 h 18 min
